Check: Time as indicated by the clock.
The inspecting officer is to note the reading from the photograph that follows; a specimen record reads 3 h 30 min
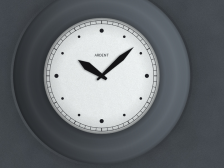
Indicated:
10 h 08 min
